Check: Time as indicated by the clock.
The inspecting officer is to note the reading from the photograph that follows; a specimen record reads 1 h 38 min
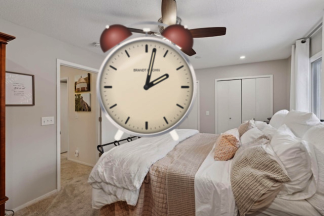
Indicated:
2 h 02 min
